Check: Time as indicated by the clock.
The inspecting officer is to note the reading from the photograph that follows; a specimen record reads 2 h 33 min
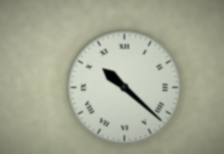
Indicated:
10 h 22 min
